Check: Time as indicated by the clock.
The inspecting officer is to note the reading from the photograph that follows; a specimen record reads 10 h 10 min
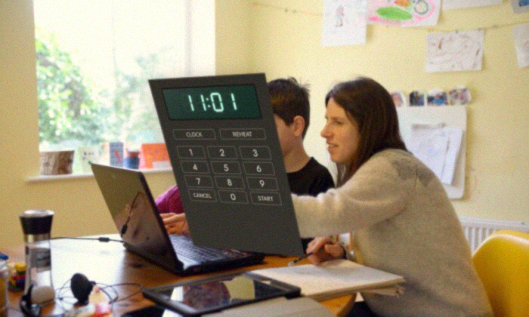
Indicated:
11 h 01 min
